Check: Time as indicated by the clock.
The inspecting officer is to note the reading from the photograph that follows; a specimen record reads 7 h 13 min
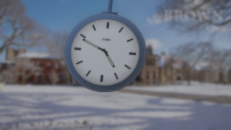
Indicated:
4 h 49 min
